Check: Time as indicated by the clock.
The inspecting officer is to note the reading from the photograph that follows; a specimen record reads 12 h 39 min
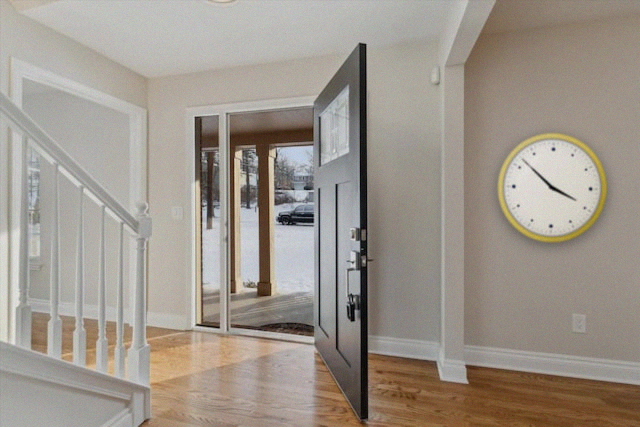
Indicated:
3 h 52 min
